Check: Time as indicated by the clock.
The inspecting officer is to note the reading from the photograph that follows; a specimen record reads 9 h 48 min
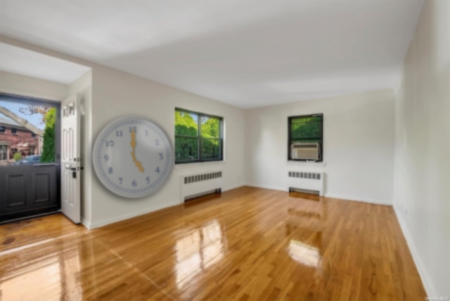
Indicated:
5 h 00 min
